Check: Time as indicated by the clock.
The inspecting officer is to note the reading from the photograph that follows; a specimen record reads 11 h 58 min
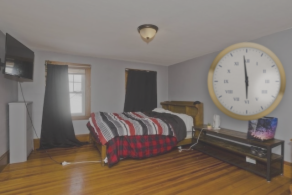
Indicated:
5 h 59 min
